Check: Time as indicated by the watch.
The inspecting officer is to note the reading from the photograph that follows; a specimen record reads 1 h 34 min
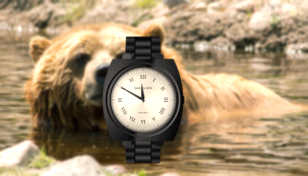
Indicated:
11 h 50 min
